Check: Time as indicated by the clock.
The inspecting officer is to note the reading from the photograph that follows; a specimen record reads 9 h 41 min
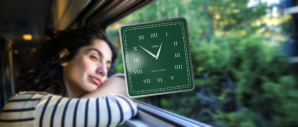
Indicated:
12 h 52 min
